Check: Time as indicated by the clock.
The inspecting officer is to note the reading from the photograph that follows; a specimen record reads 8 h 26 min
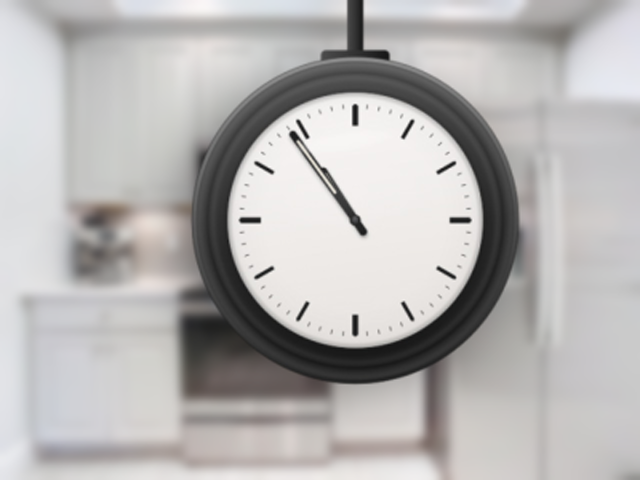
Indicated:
10 h 54 min
